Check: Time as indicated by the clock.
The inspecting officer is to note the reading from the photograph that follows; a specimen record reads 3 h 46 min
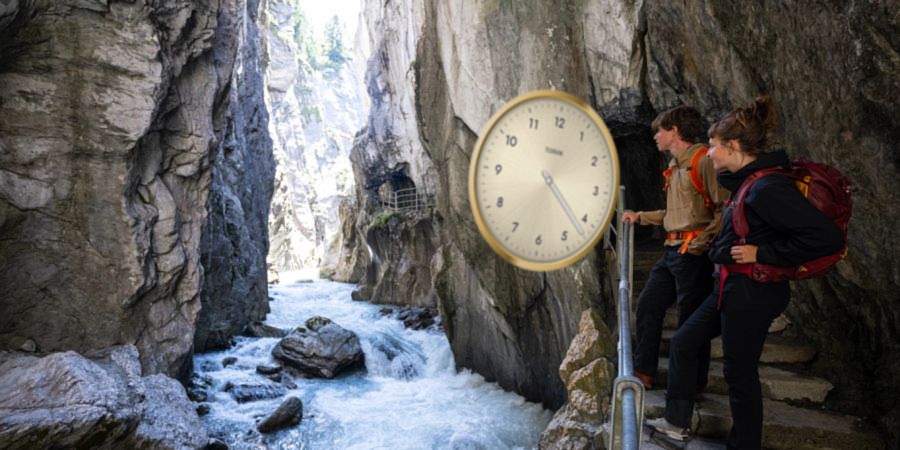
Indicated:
4 h 22 min
